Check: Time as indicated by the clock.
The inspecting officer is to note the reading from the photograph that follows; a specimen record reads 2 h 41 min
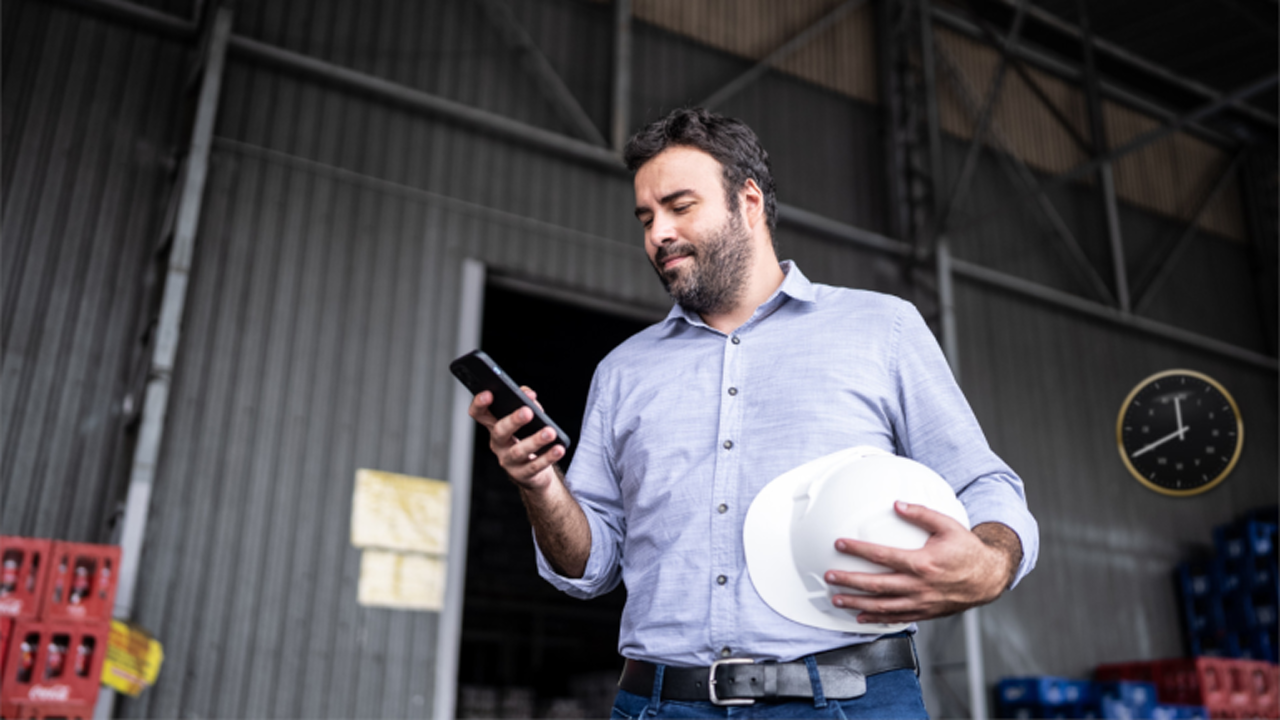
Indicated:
11 h 40 min
